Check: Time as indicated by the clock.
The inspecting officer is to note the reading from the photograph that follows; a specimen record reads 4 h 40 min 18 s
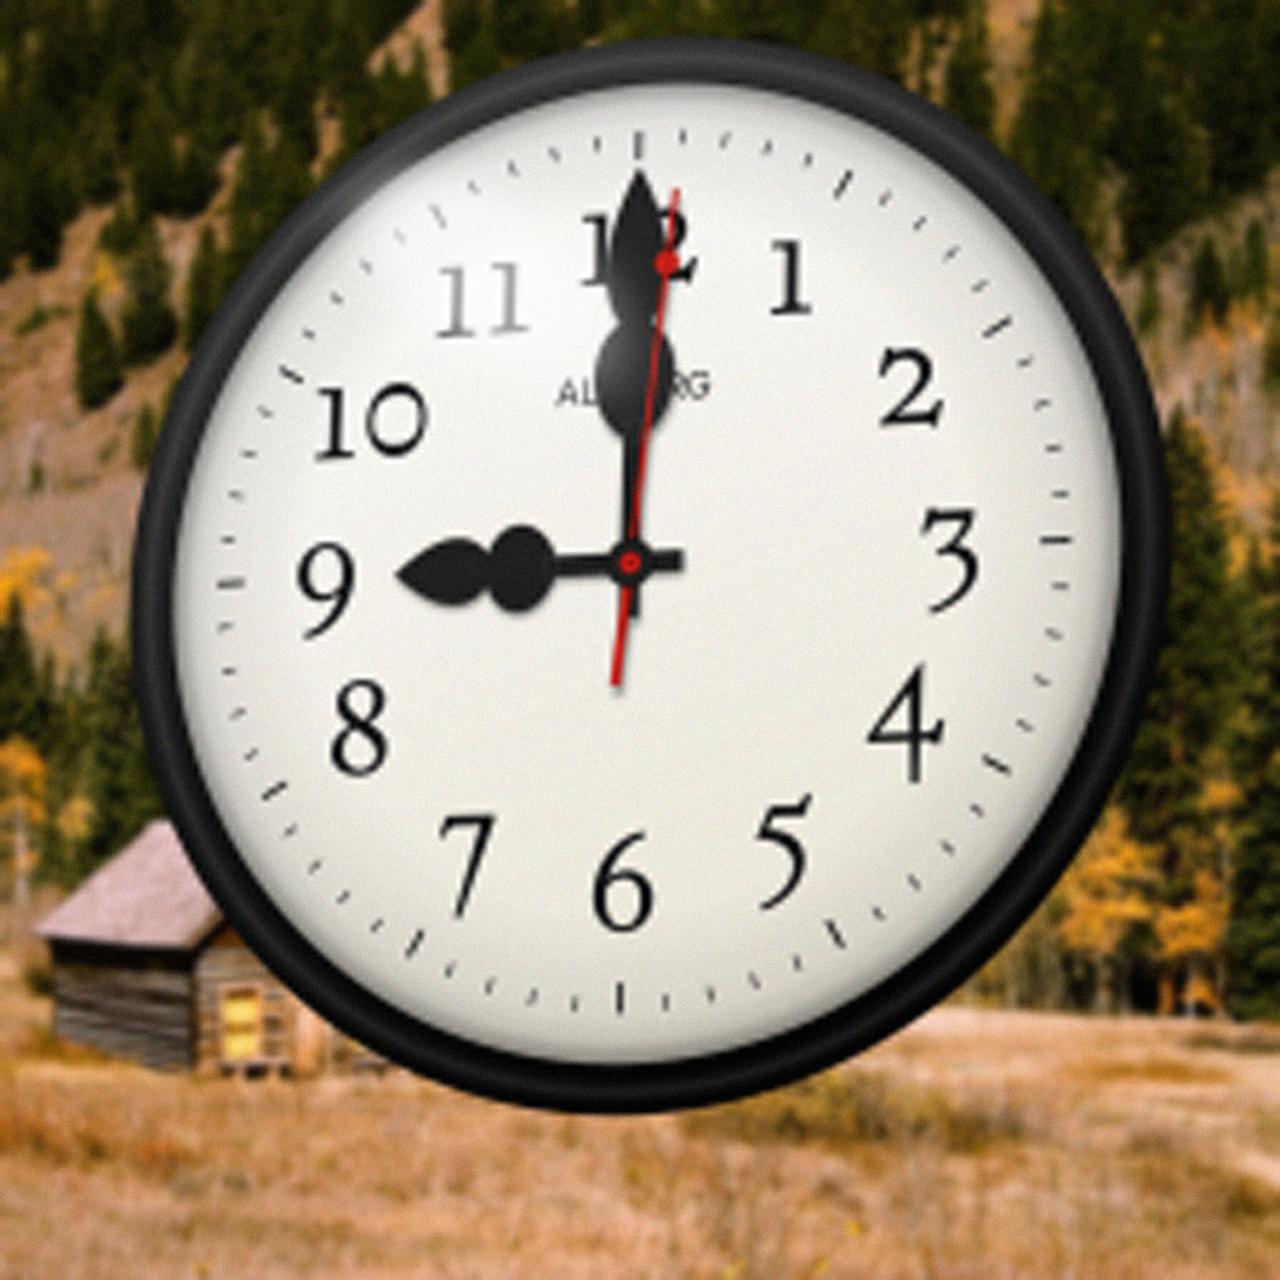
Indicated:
9 h 00 min 01 s
